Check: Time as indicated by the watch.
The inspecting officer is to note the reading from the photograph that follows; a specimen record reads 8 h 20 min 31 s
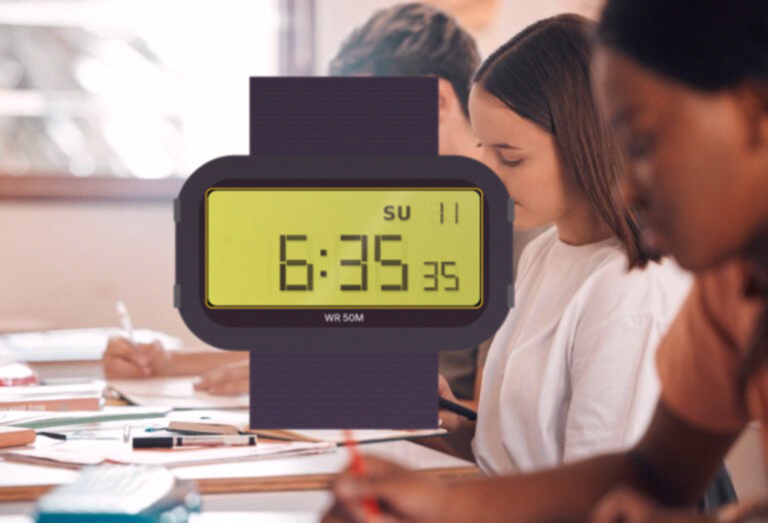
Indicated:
6 h 35 min 35 s
